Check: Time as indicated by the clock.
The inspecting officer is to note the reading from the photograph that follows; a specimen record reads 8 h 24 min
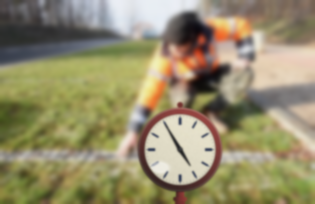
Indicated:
4 h 55 min
